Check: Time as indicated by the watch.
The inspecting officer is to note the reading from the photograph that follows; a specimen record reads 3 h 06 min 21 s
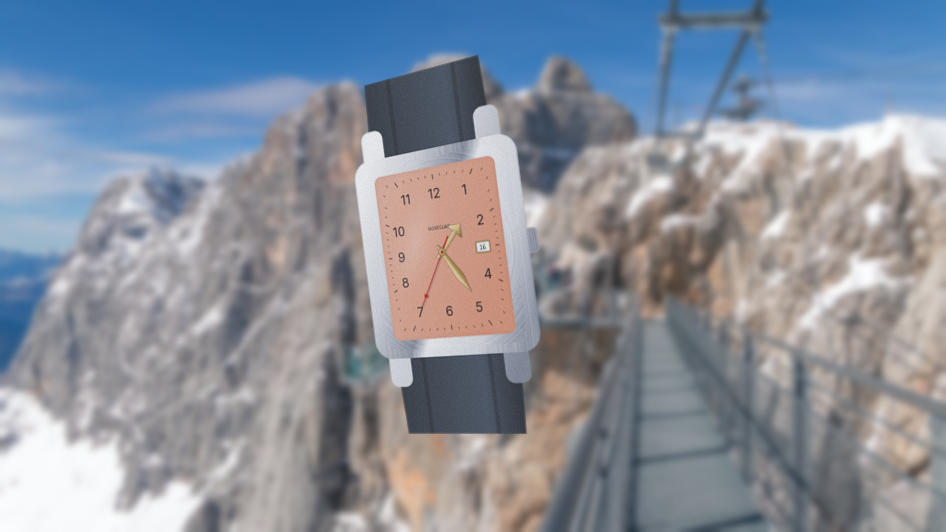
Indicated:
1 h 24 min 35 s
